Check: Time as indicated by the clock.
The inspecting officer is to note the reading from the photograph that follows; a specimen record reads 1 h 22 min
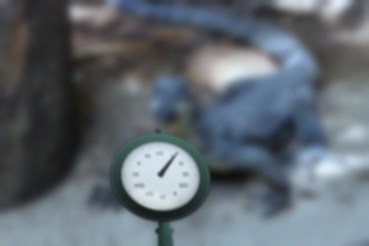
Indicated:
1 h 06 min
